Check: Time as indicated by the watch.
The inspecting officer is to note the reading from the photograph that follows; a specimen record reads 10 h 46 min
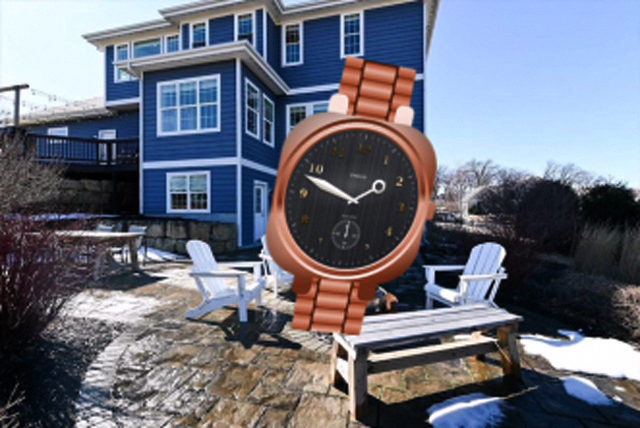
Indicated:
1 h 48 min
